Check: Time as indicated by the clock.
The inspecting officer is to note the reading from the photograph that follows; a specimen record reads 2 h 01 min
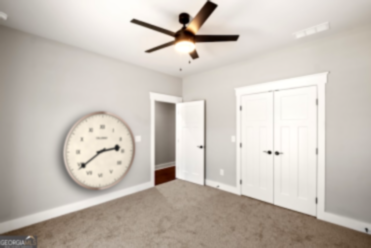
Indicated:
2 h 39 min
